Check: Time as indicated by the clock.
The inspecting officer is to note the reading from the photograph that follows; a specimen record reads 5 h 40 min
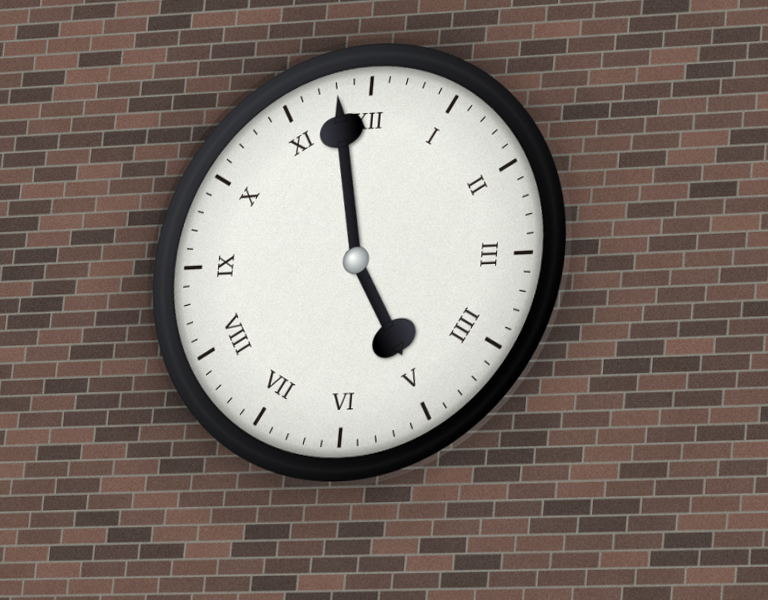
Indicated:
4 h 58 min
